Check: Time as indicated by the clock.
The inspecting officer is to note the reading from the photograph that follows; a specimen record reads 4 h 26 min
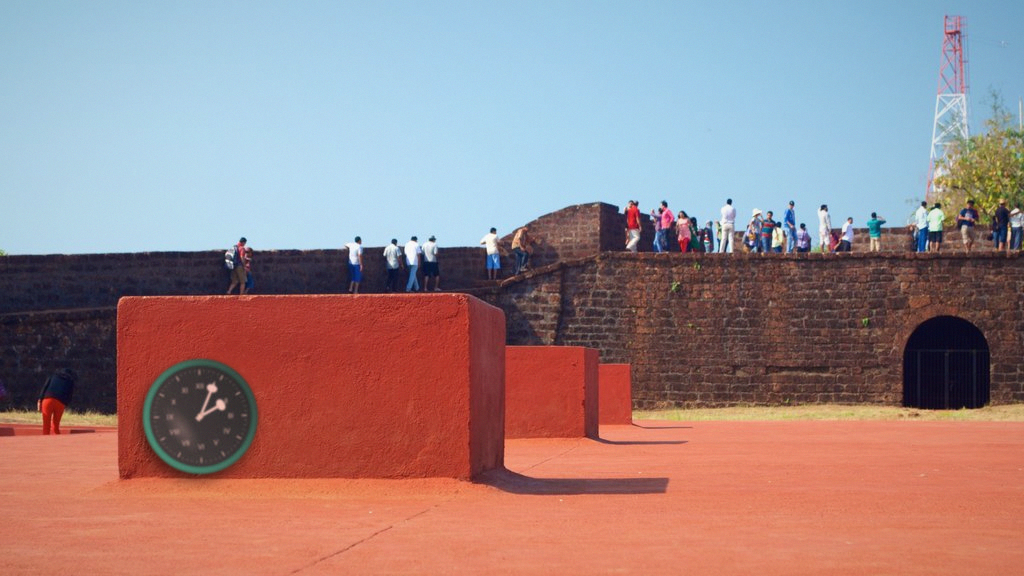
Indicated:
2 h 04 min
